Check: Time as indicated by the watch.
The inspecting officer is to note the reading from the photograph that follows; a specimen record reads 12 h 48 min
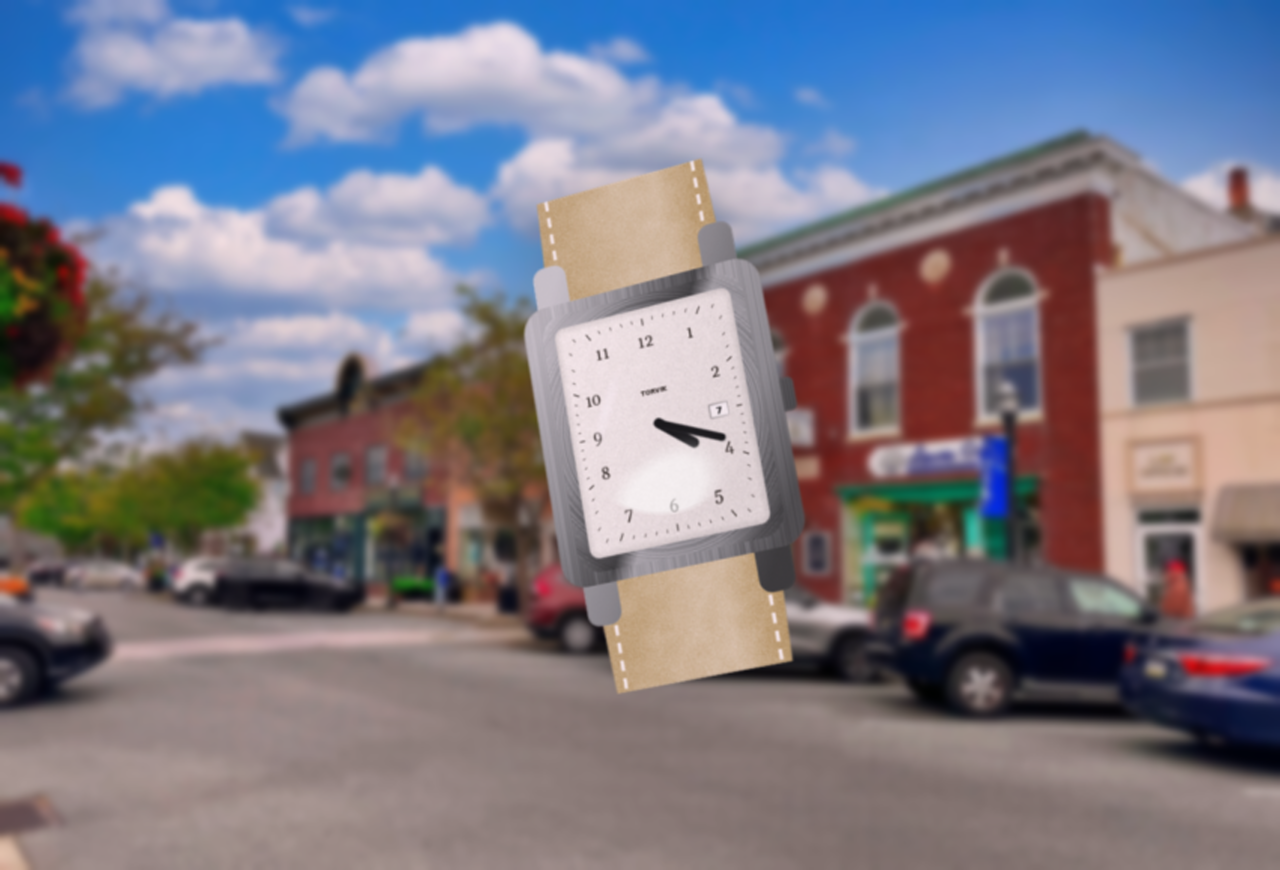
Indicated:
4 h 19 min
